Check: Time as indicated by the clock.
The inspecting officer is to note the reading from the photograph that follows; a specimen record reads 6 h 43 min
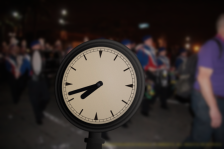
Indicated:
7 h 42 min
